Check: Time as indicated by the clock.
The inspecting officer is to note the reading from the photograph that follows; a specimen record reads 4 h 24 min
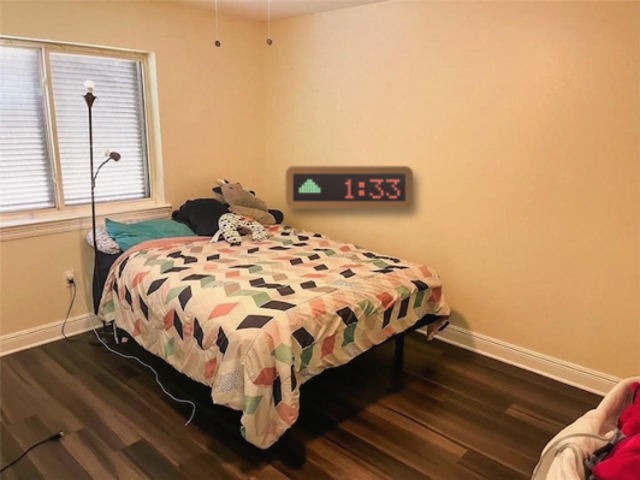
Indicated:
1 h 33 min
